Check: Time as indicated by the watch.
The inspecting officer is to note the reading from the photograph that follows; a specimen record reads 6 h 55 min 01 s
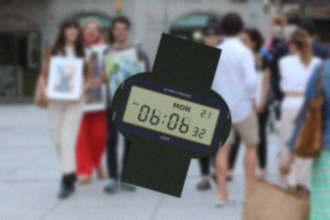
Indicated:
6 h 06 min 32 s
